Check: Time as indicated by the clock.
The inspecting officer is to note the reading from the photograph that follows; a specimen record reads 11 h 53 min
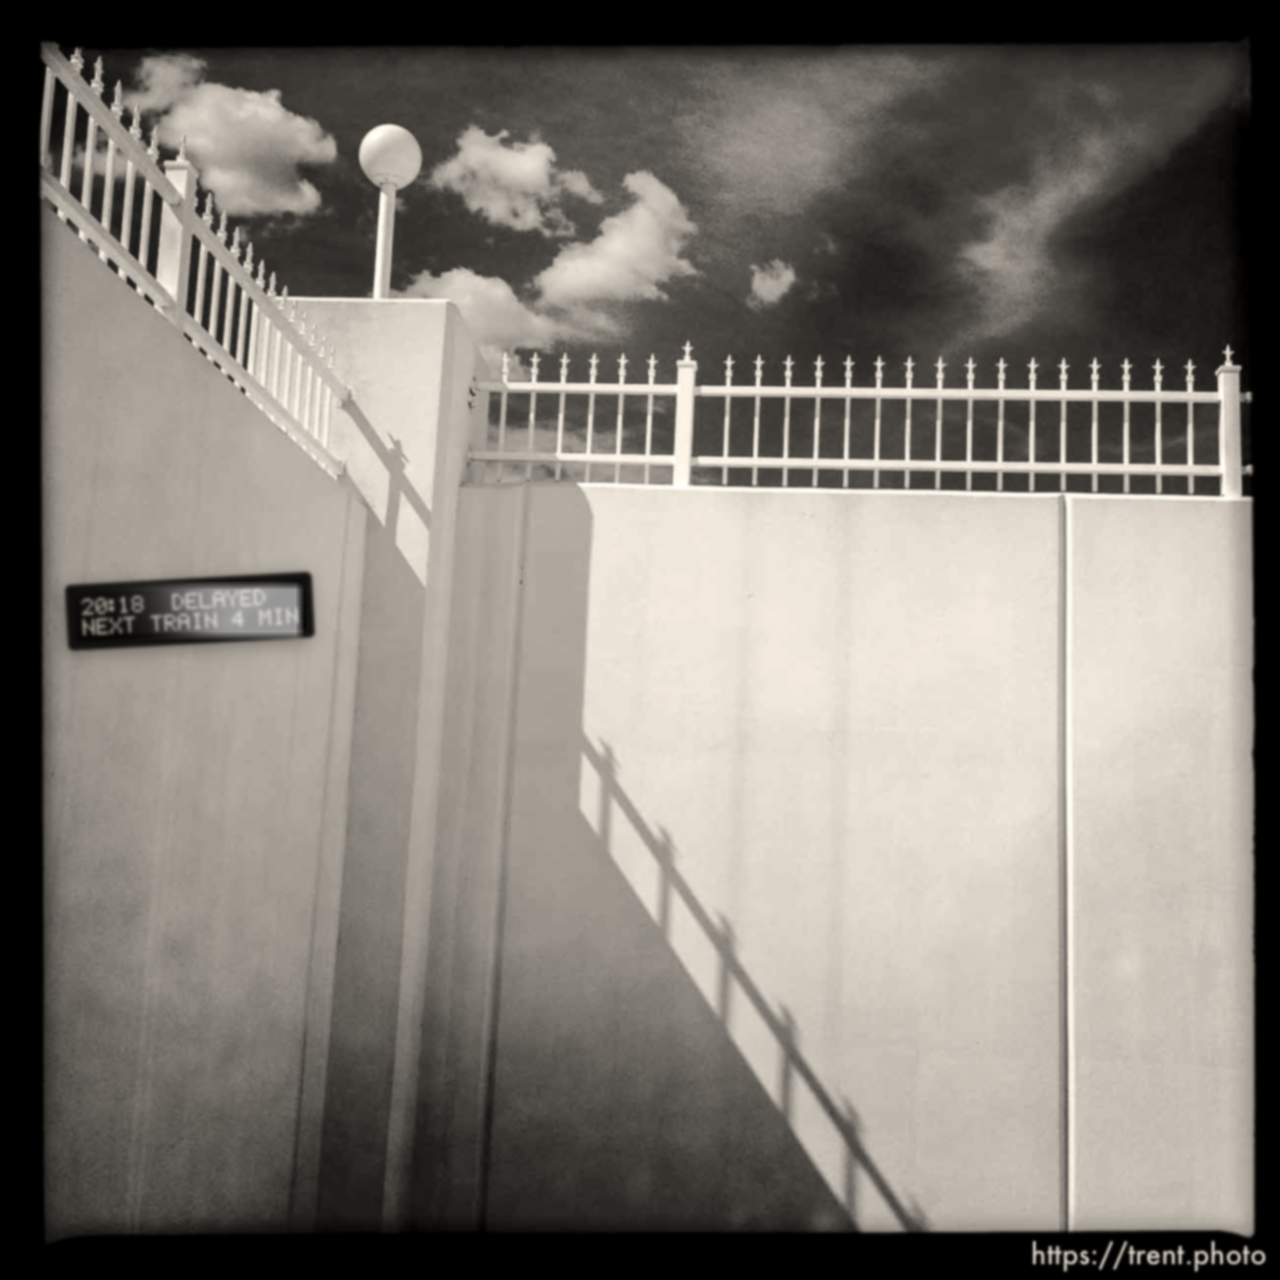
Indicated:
20 h 18 min
